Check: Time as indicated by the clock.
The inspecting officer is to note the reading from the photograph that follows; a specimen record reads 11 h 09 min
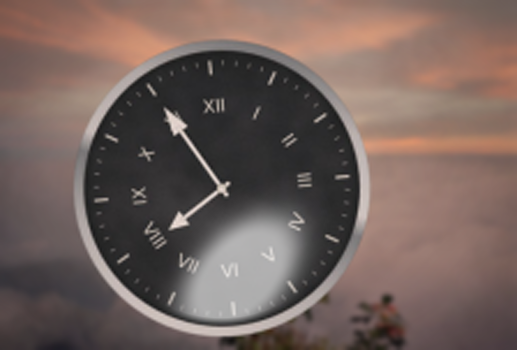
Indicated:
7 h 55 min
